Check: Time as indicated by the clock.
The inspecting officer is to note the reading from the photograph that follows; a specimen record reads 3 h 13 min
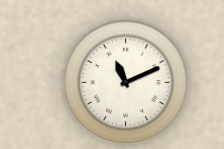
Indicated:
11 h 11 min
